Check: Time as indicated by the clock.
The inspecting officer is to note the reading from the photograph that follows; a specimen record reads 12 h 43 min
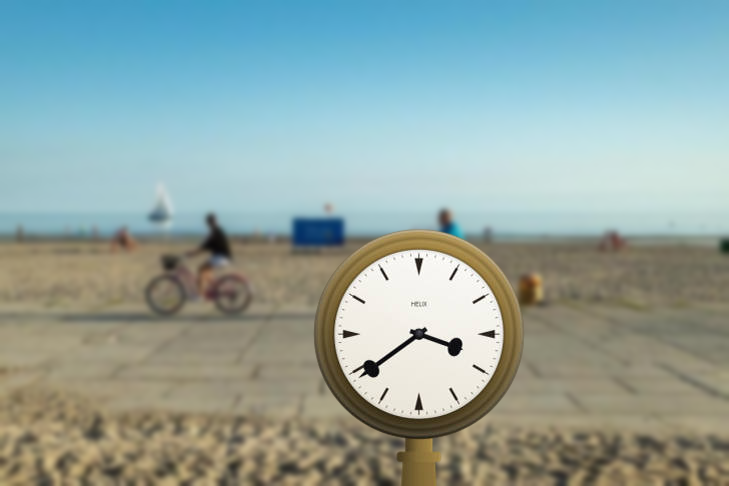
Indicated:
3 h 39 min
